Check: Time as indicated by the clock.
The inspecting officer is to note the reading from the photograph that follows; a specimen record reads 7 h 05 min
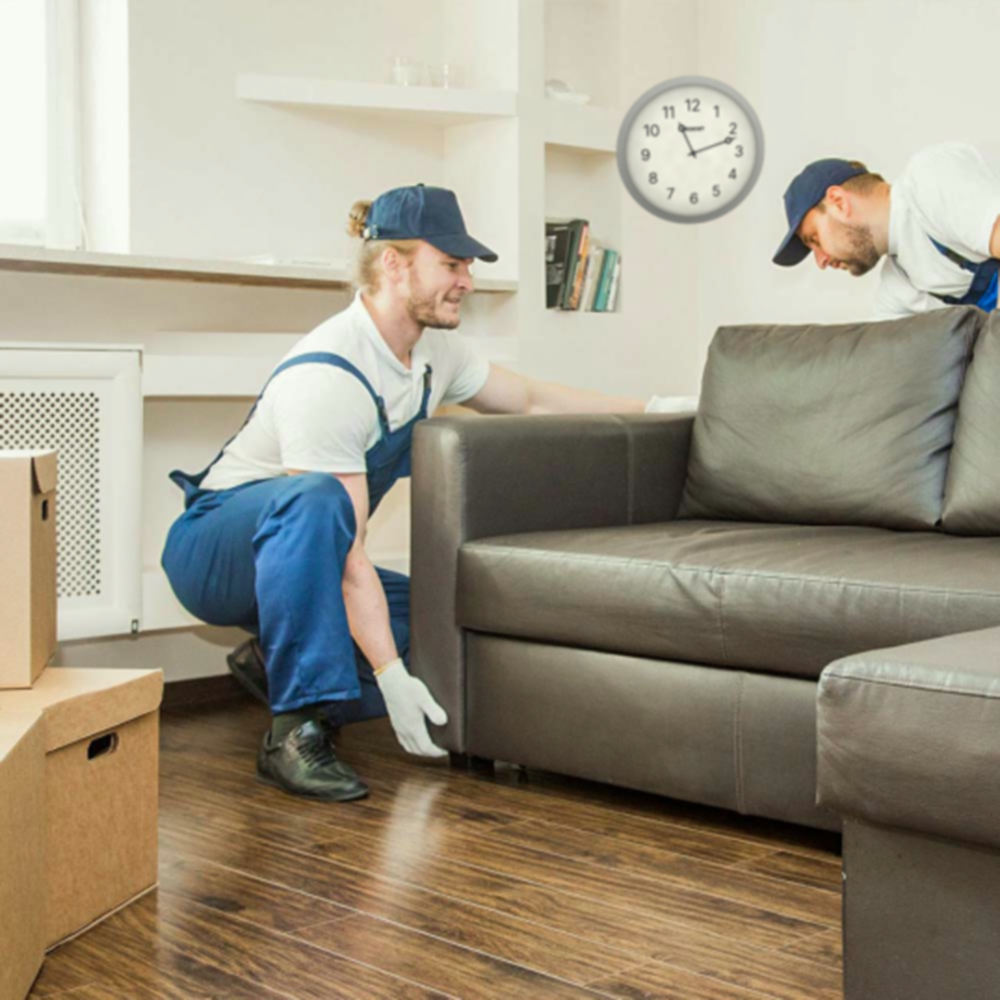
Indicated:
11 h 12 min
